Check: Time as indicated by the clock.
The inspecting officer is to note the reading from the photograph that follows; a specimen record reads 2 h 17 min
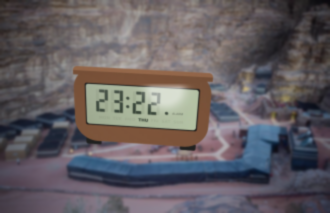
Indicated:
23 h 22 min
